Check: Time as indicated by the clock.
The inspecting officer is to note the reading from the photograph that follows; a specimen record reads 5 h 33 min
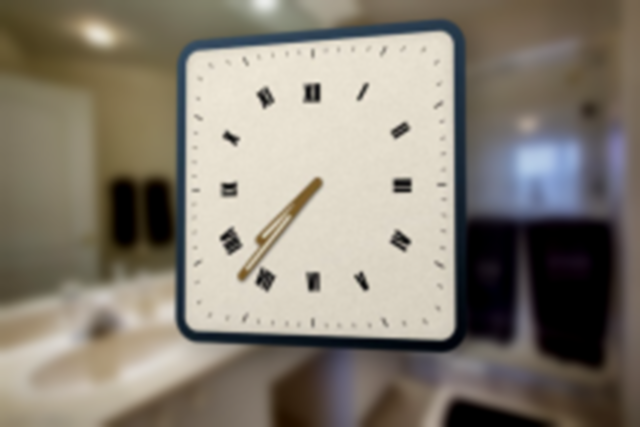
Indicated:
7 h 37 min
